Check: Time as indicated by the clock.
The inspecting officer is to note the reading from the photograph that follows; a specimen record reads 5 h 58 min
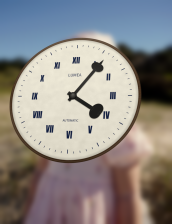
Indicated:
4 h 06 min
